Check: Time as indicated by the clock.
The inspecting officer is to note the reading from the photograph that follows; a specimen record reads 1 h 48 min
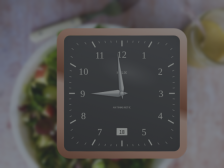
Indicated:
8 h 59 min
